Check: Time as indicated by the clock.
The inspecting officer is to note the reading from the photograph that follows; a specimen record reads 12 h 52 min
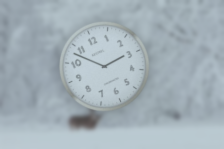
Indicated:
2 h 53 min
